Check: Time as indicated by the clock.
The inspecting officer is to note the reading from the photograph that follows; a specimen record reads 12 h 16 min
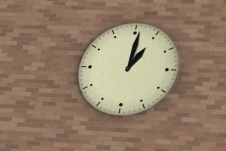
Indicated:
1 h 01 min
